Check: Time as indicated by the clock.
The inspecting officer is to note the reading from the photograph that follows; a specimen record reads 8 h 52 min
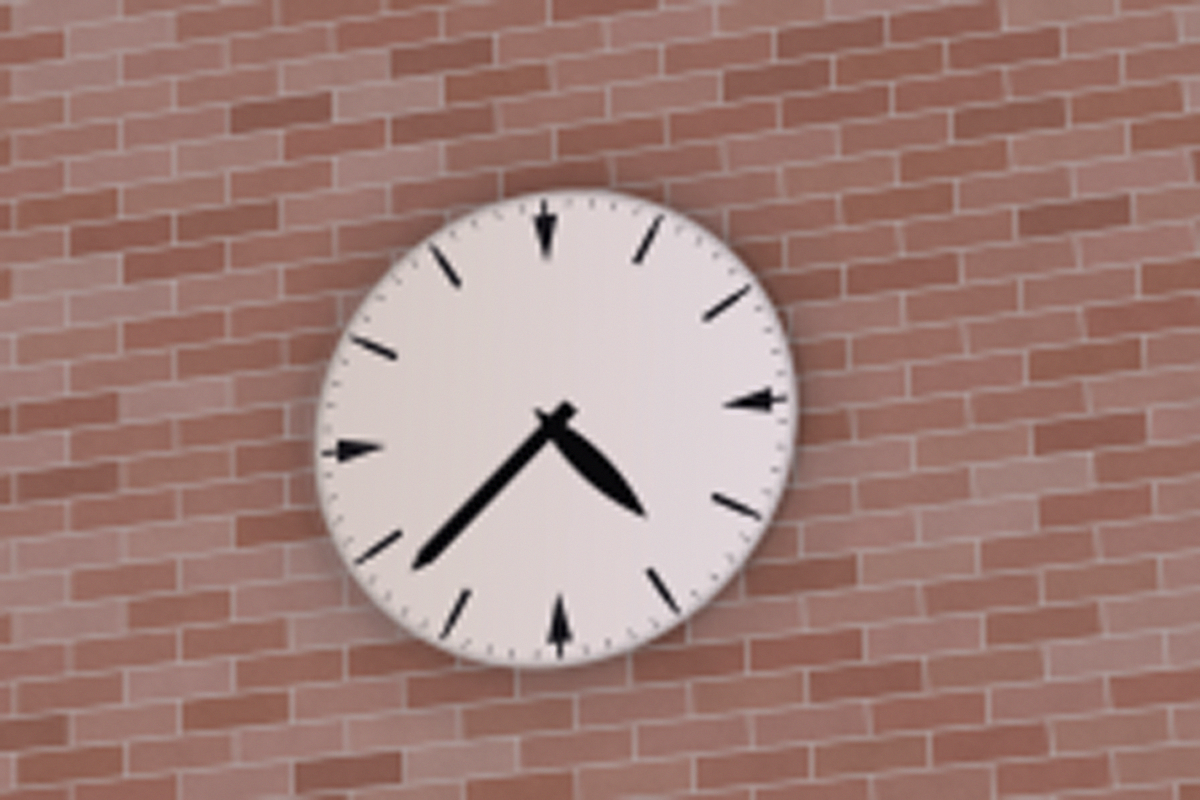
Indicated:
4 h 38 min
